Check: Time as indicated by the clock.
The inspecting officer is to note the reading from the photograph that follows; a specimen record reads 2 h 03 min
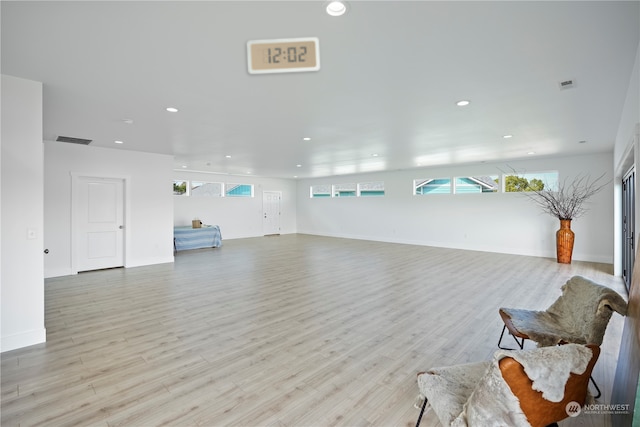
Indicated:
12 h 02 min
